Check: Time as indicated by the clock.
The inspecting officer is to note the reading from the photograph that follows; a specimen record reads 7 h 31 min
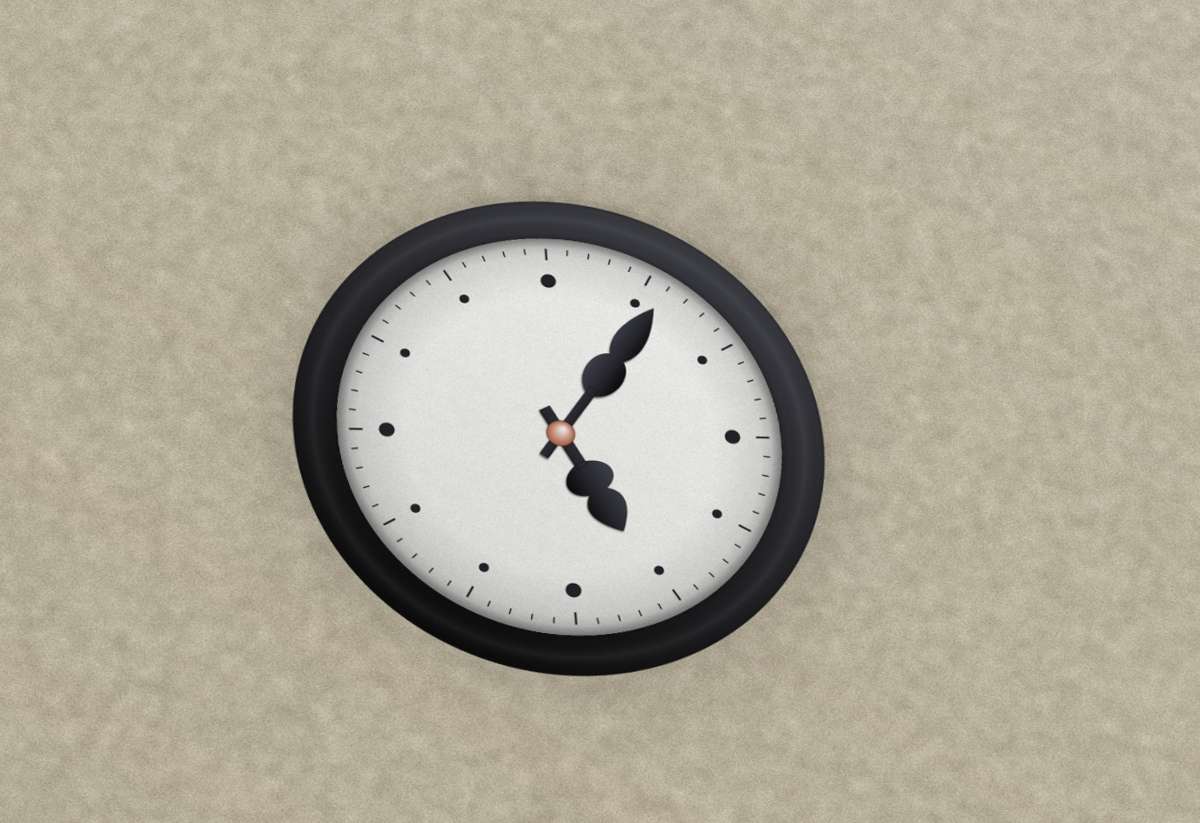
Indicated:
5 h 06 min
